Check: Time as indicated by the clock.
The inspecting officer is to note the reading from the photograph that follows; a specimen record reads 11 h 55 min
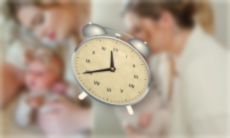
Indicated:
11 h 40 min
